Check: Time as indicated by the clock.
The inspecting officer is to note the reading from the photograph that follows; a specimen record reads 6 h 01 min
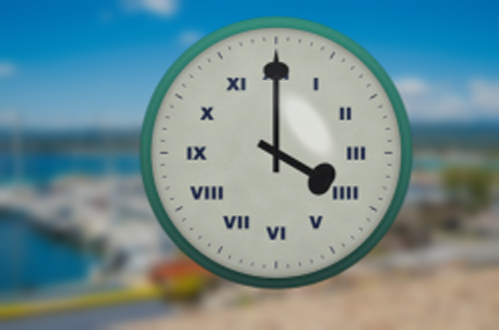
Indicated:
4 h 00 min
